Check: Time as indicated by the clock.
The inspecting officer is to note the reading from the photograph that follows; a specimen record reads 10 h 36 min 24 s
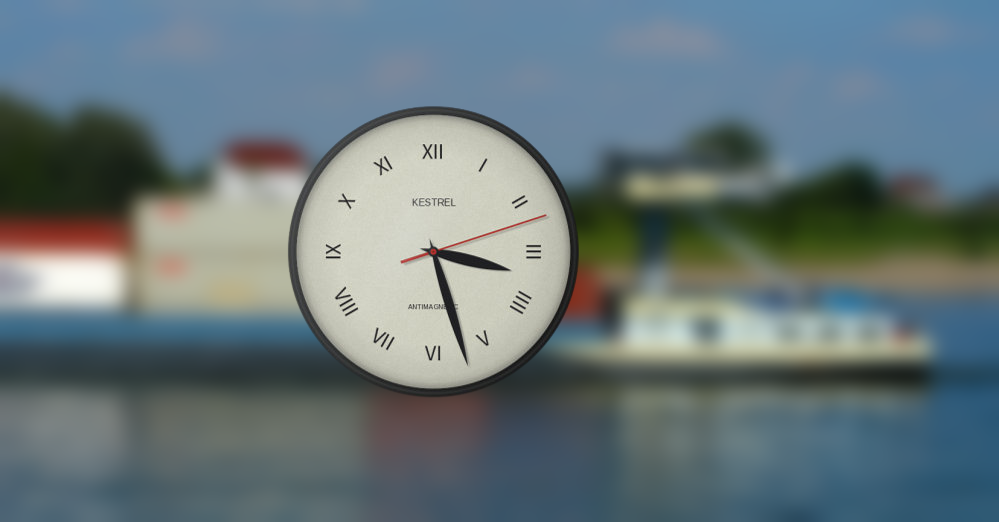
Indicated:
3 h 27 min 12 s
